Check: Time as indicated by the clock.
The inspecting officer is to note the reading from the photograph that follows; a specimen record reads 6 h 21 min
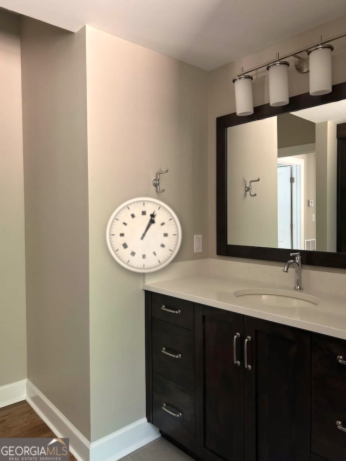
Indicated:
1 h 04 min
